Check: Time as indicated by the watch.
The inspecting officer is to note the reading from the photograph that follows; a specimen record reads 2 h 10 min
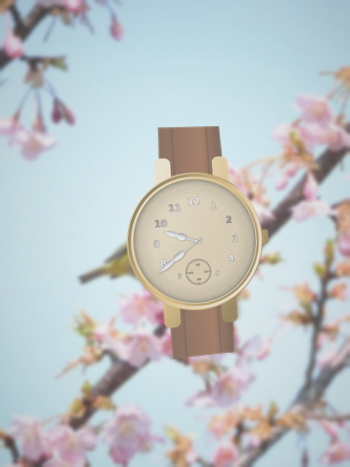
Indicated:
9 h 39 min
